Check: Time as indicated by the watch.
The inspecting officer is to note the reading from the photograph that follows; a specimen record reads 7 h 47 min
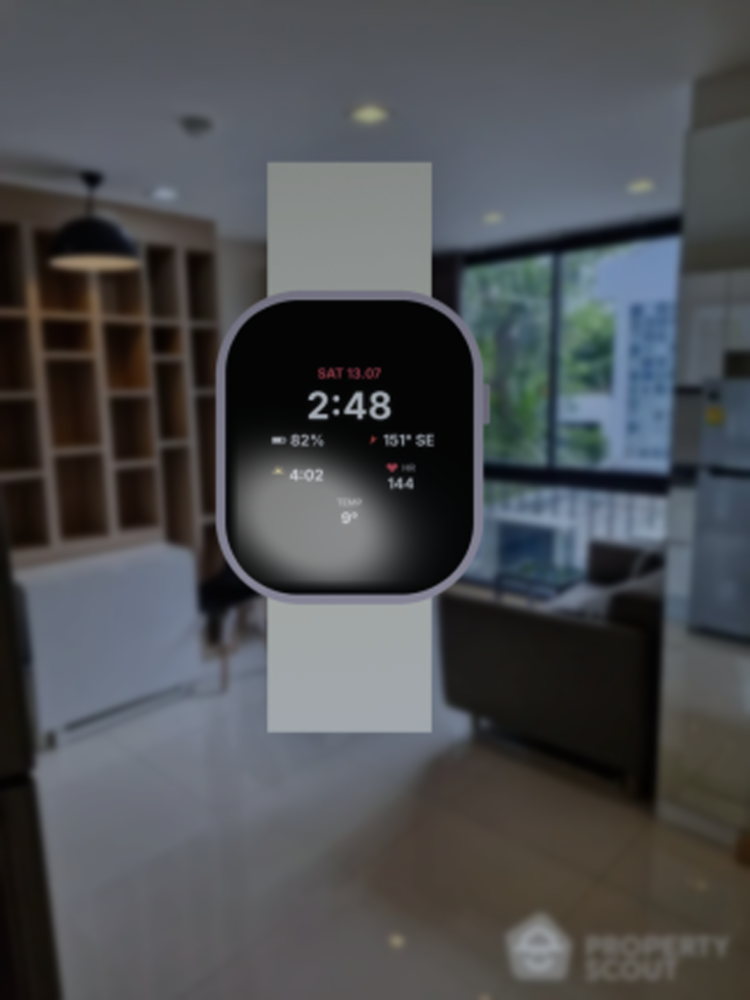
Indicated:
2 h 48 min
